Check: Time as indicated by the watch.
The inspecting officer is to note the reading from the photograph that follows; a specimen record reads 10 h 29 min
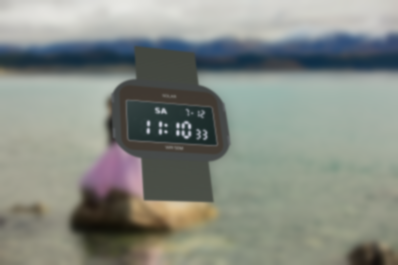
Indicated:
11 h 10 min
